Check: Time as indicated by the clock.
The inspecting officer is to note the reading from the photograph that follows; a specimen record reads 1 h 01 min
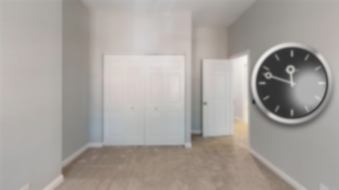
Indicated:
11 h 48 min
